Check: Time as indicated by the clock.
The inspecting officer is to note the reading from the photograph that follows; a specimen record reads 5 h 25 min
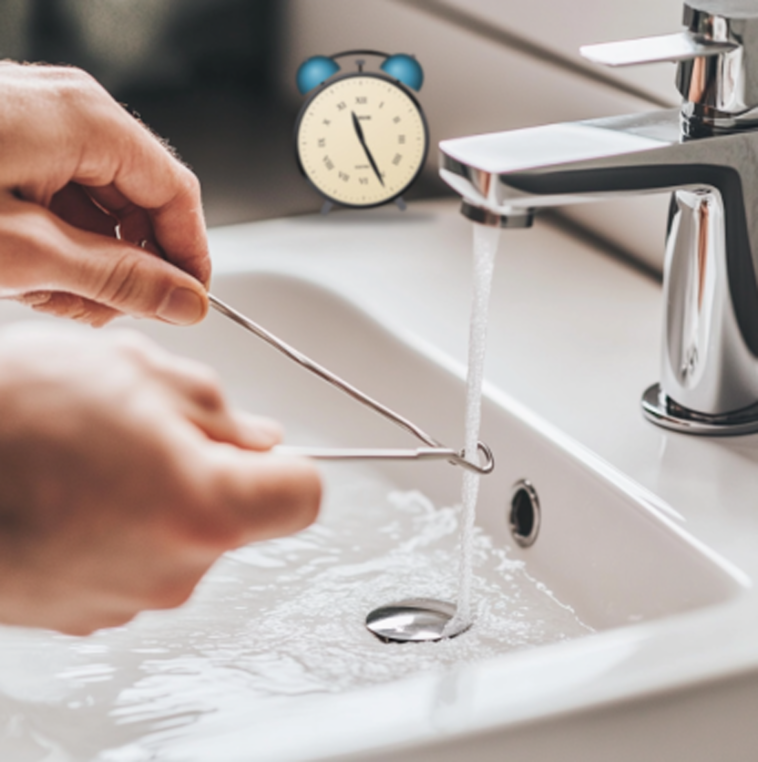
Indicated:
11 h 26 min
